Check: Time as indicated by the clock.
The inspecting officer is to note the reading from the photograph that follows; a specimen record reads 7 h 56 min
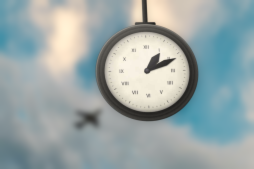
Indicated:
1 h 11 min
